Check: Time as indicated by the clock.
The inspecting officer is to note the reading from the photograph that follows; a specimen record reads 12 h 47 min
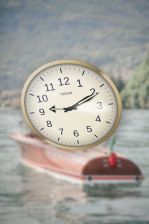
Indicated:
9 h 11 min
